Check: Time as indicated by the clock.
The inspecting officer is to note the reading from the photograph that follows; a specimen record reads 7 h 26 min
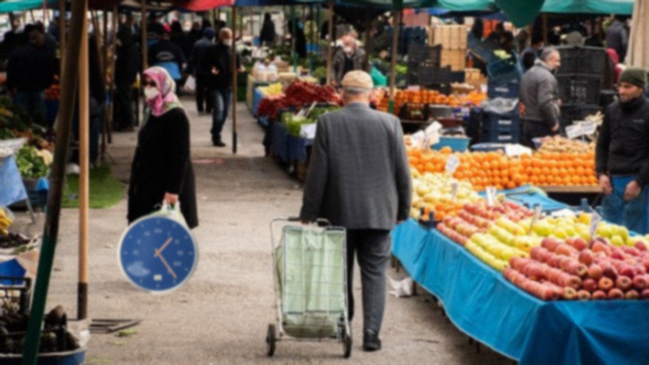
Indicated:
1 h 24 min
